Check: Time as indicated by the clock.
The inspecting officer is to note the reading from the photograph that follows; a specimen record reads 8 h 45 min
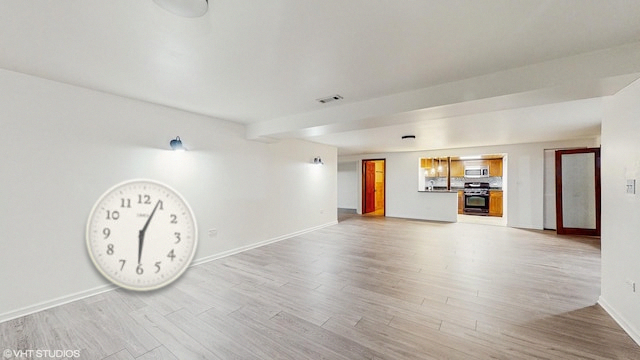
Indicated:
6 h 04 min
